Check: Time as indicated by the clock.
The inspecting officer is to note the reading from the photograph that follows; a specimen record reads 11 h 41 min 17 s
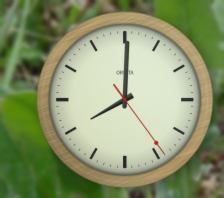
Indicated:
8 h 00 min 24 s
